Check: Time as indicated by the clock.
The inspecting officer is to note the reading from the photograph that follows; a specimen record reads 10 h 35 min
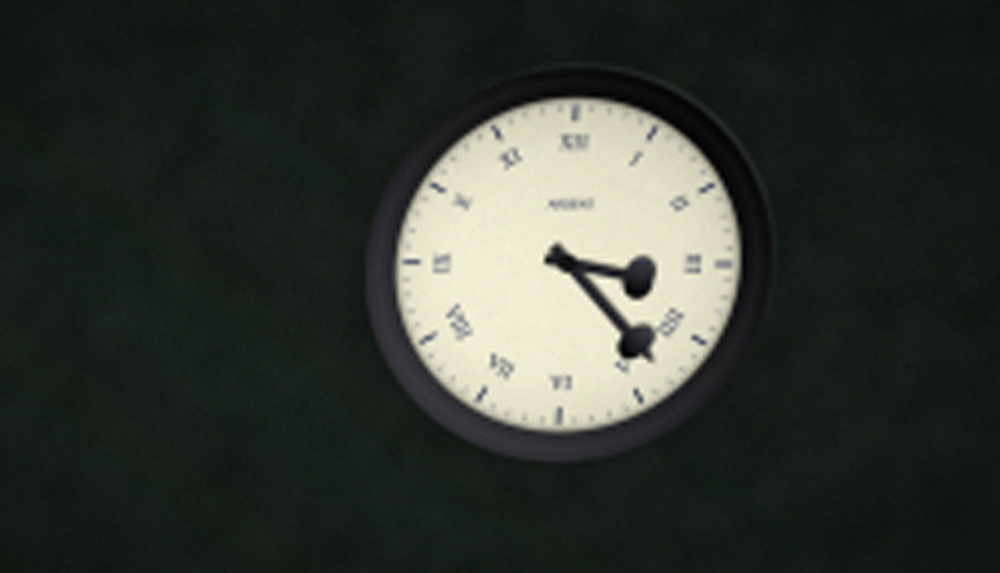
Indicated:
3 h 23 min
